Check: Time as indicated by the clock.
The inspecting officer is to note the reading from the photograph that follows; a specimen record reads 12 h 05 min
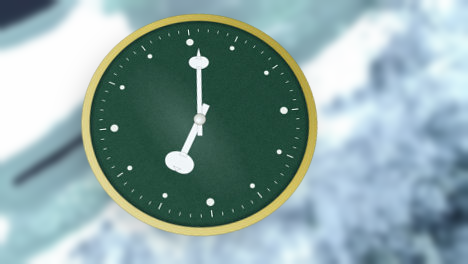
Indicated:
7 h 01 min
